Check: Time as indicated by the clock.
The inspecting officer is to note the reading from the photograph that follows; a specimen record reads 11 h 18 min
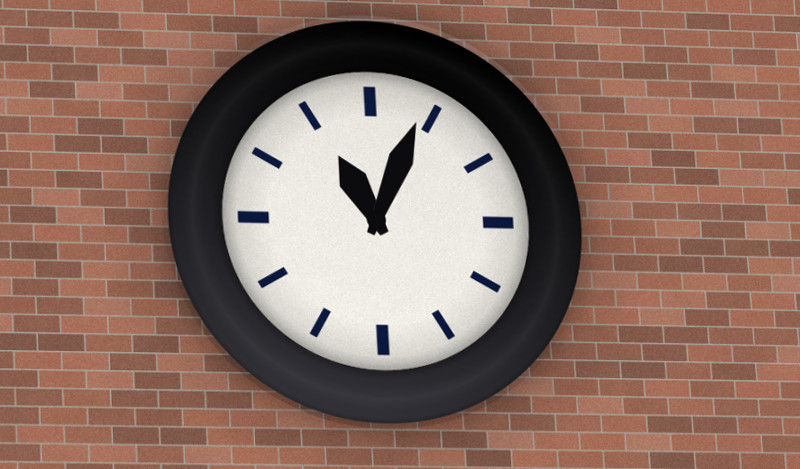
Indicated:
11 h 04 min
